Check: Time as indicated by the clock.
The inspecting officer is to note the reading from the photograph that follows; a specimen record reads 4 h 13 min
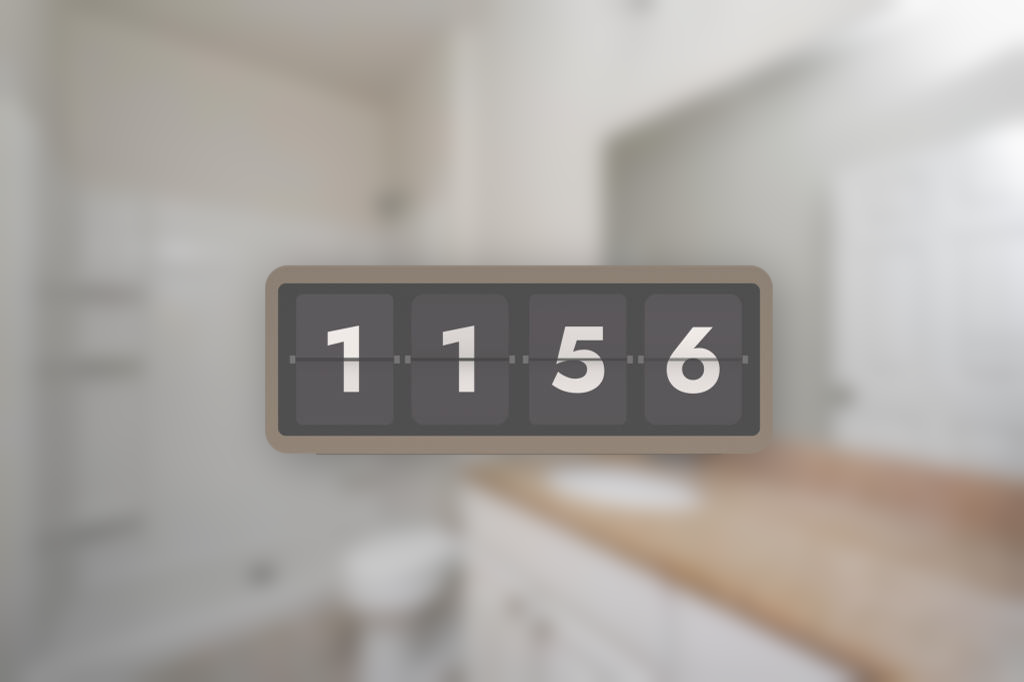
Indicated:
11 h 56 min
